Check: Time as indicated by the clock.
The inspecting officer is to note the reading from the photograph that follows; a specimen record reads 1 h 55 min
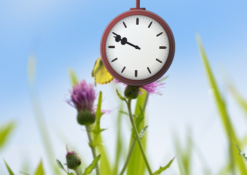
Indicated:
9 h 49 min
